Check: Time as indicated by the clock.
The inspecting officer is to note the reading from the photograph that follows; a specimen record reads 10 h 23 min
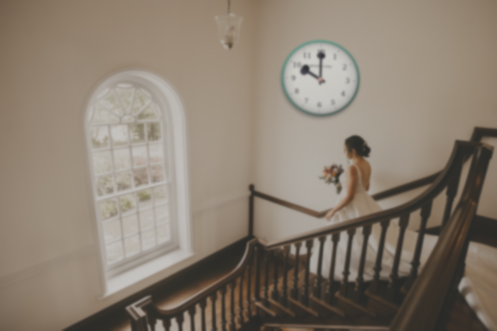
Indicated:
10 h 00 min
